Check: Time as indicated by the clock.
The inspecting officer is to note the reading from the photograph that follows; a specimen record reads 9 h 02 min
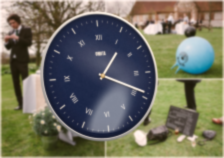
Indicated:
1 h 19 min
